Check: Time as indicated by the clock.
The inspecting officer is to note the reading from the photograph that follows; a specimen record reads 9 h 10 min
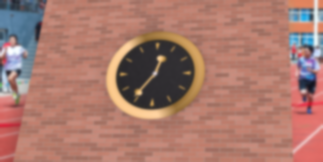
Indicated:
12 h 36 min
